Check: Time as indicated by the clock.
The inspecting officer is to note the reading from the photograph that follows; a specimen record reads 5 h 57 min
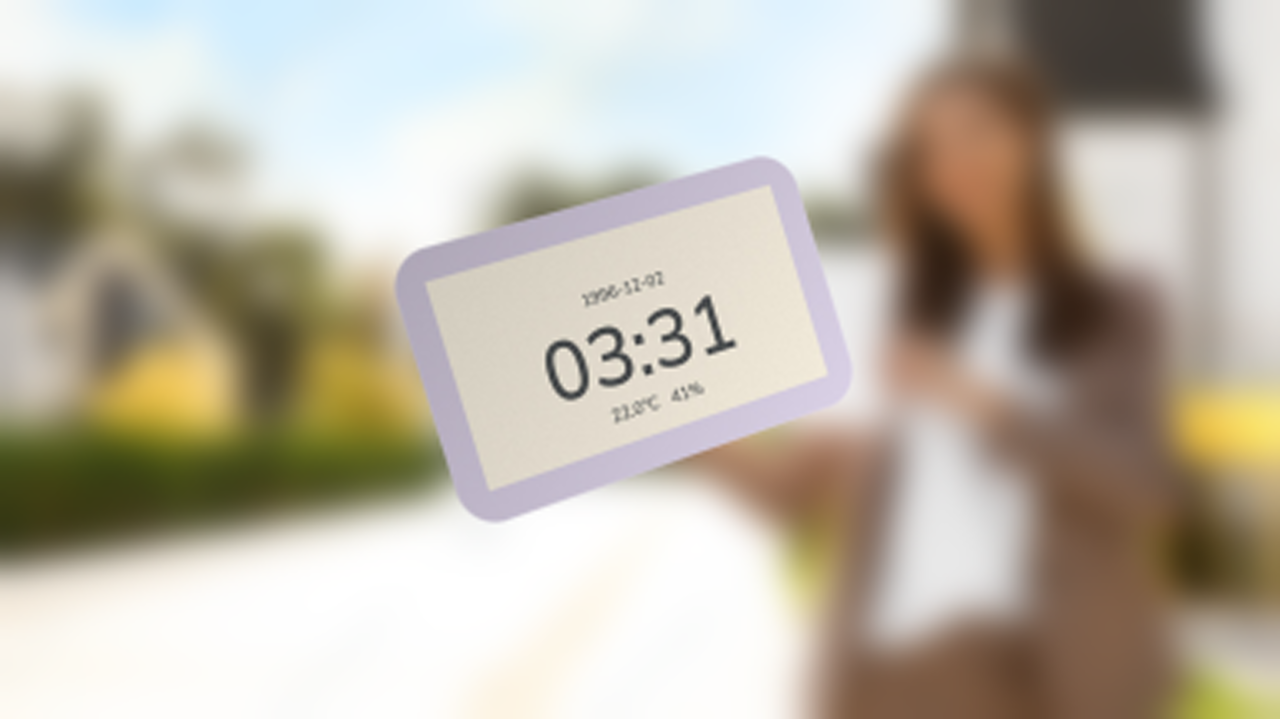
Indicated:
3 h 31 min
